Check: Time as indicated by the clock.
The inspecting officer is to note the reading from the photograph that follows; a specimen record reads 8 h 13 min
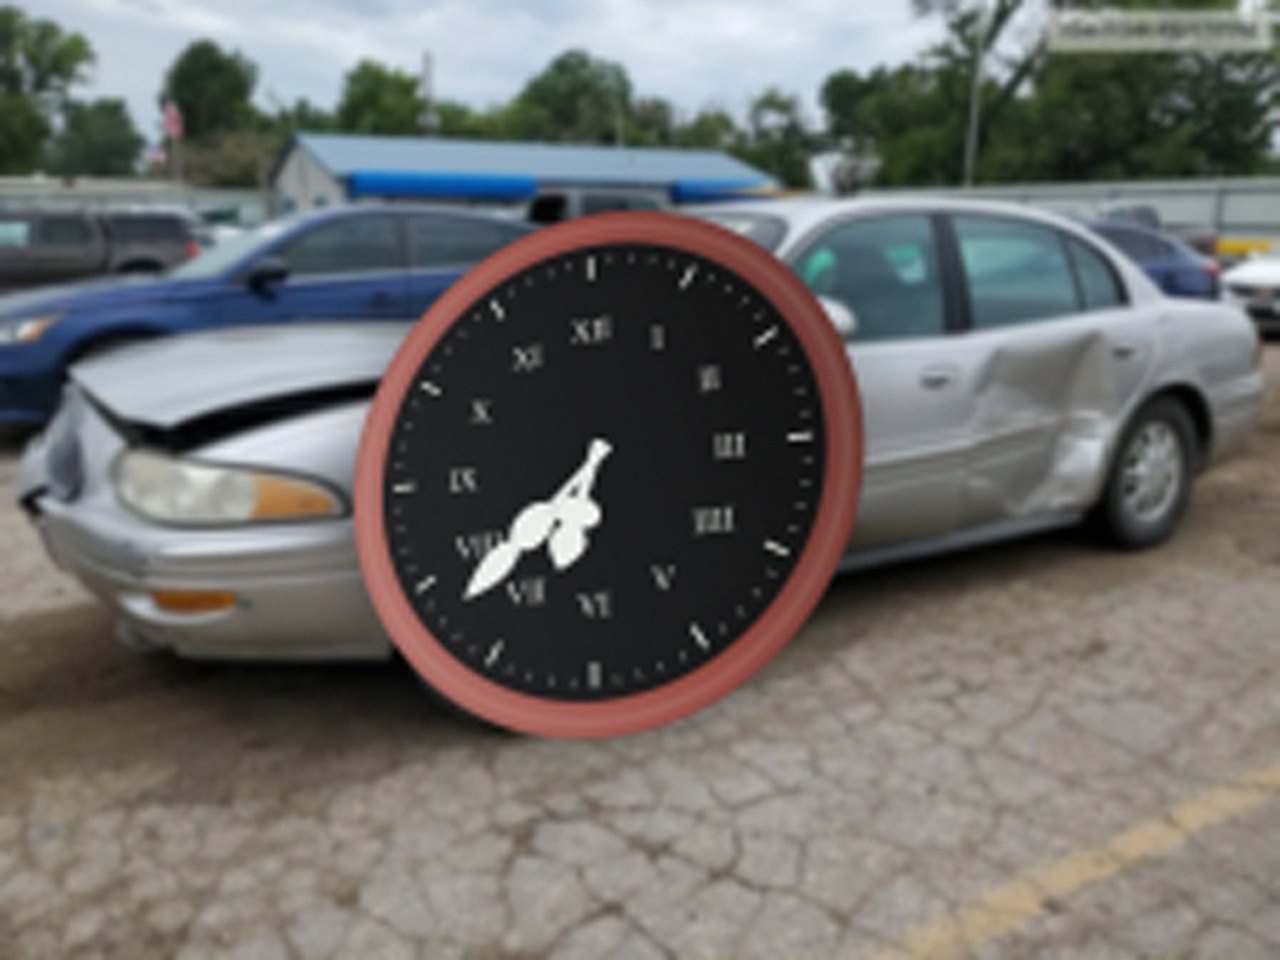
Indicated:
6 h 38 min
